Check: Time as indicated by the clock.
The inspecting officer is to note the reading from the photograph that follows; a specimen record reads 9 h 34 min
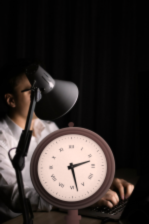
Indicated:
2 h 28 min
